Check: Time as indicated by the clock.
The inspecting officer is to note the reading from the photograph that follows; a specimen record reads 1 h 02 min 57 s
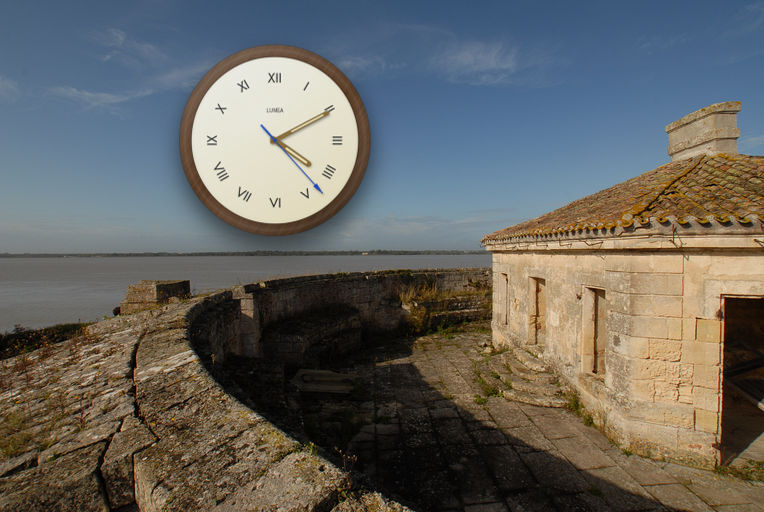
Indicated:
4 h 10 min 23 s
